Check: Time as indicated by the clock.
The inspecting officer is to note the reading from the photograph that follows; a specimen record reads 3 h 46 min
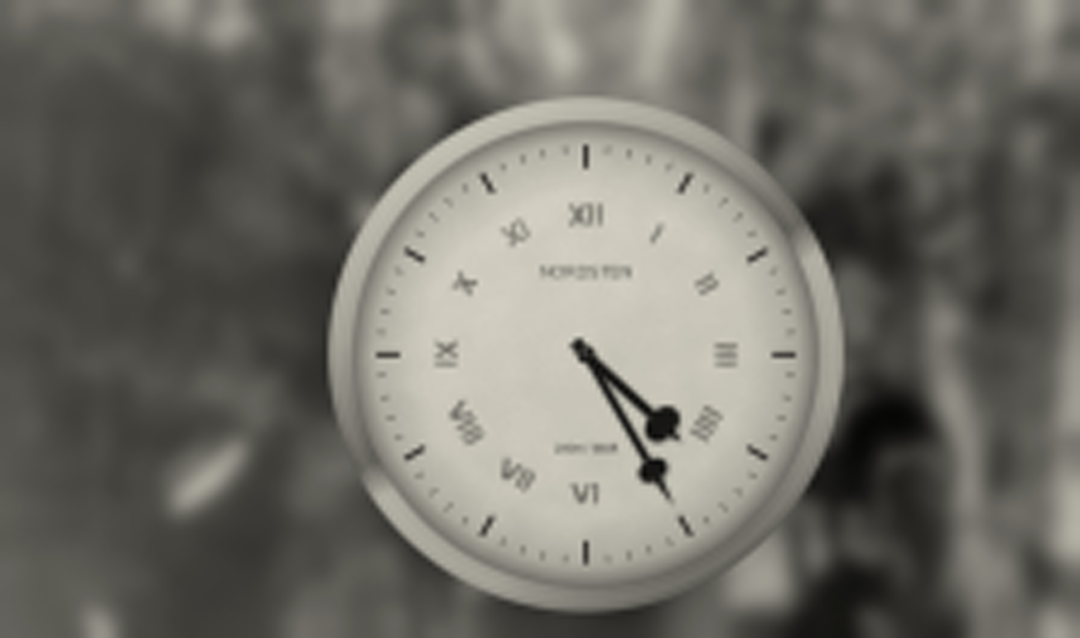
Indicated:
4 h 25 min
